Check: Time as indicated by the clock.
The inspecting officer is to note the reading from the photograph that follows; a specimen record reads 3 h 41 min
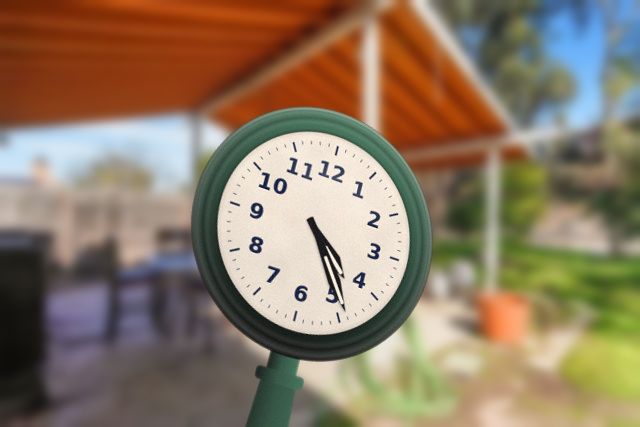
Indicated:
4 h 24 min
